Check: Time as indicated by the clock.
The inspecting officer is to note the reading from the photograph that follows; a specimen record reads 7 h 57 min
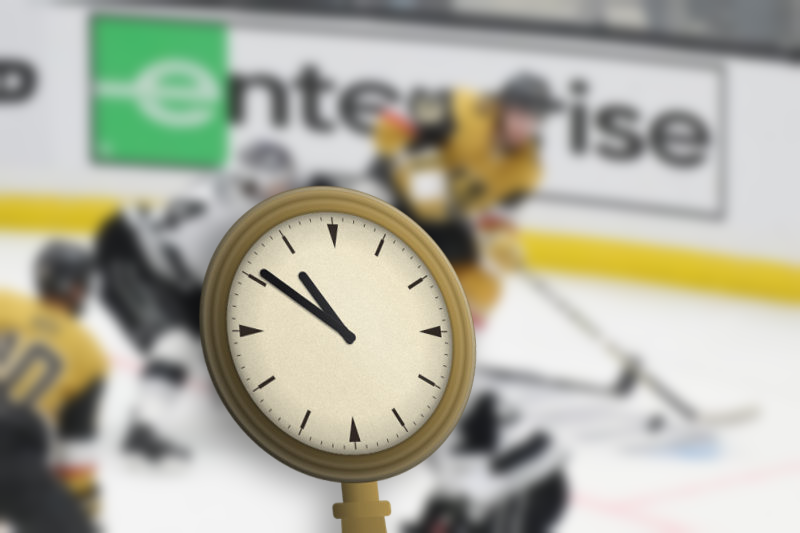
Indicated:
10 h 51 min
